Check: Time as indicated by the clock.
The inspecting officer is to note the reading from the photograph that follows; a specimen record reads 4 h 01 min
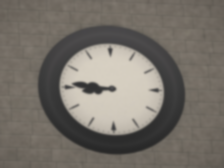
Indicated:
8 h 46 min
